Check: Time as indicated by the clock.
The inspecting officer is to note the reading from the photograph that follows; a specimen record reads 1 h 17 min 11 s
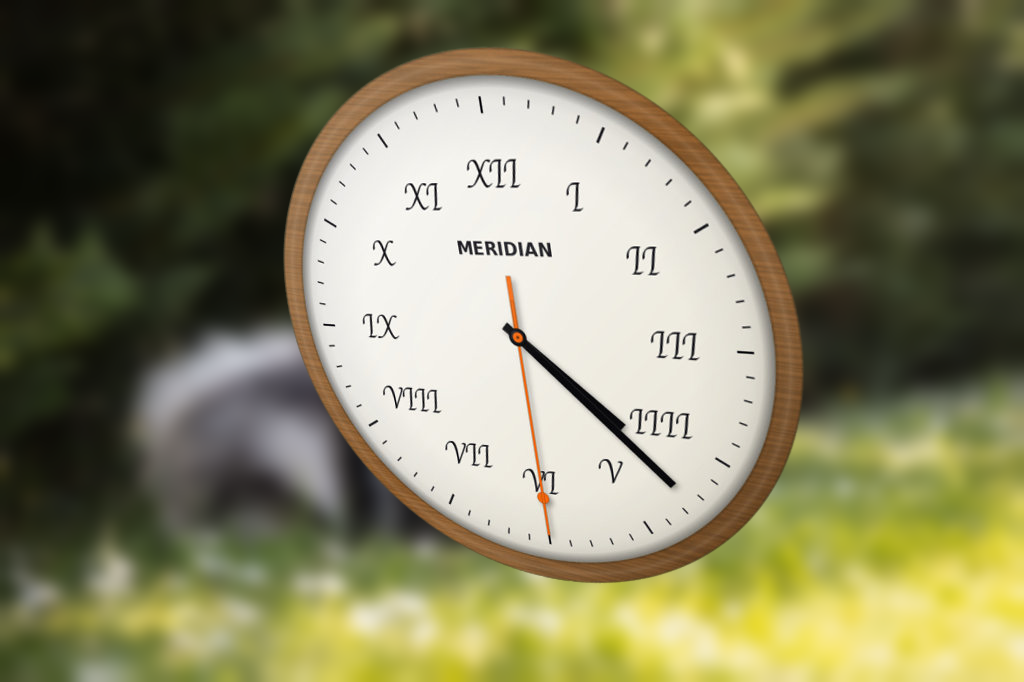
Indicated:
4 h 22 min 30 s
